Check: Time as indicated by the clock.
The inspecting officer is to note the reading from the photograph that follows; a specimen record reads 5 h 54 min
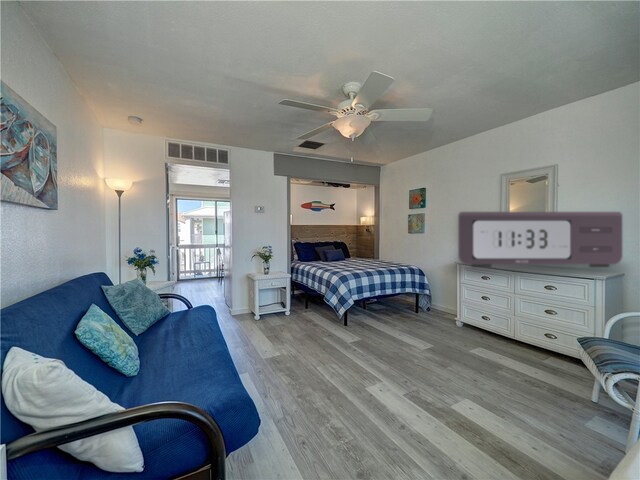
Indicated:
11 h 33 min
